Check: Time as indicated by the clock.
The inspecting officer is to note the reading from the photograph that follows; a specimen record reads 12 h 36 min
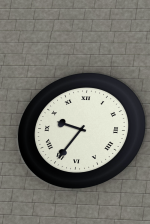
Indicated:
9 h 35 min
